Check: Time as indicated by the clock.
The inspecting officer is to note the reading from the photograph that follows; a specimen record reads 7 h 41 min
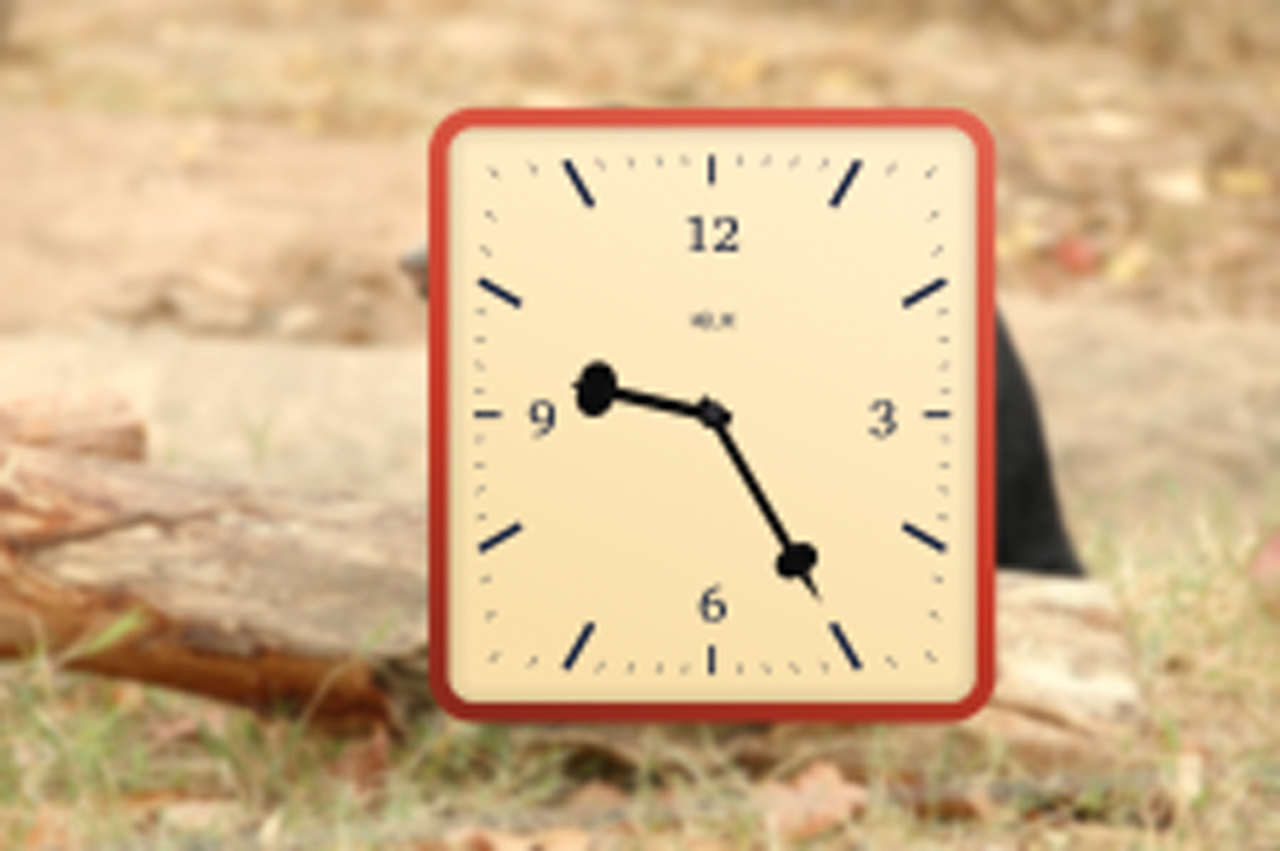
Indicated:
9 h 25 min
